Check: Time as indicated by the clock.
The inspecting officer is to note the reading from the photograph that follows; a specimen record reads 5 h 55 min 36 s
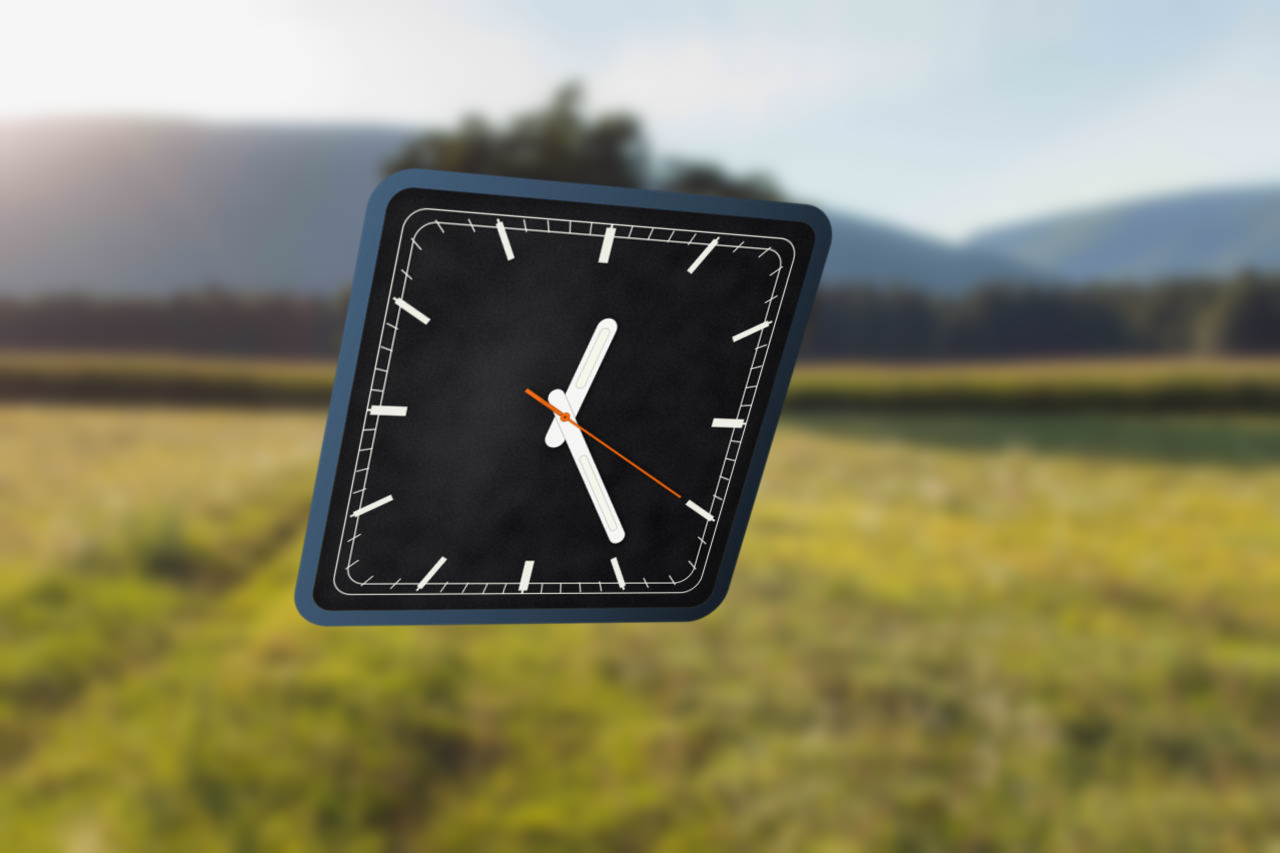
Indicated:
12 h 24 min 20 s
